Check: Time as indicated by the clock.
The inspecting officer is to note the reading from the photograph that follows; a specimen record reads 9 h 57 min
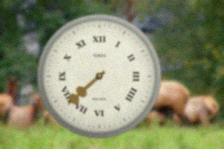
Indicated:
7 h 38 min
